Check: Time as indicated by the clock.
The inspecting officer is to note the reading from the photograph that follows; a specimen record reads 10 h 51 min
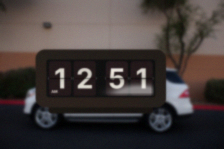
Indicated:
12 h 51 min
